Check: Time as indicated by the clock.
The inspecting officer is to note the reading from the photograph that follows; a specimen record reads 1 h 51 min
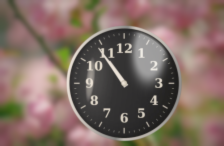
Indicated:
10 h 54 min
